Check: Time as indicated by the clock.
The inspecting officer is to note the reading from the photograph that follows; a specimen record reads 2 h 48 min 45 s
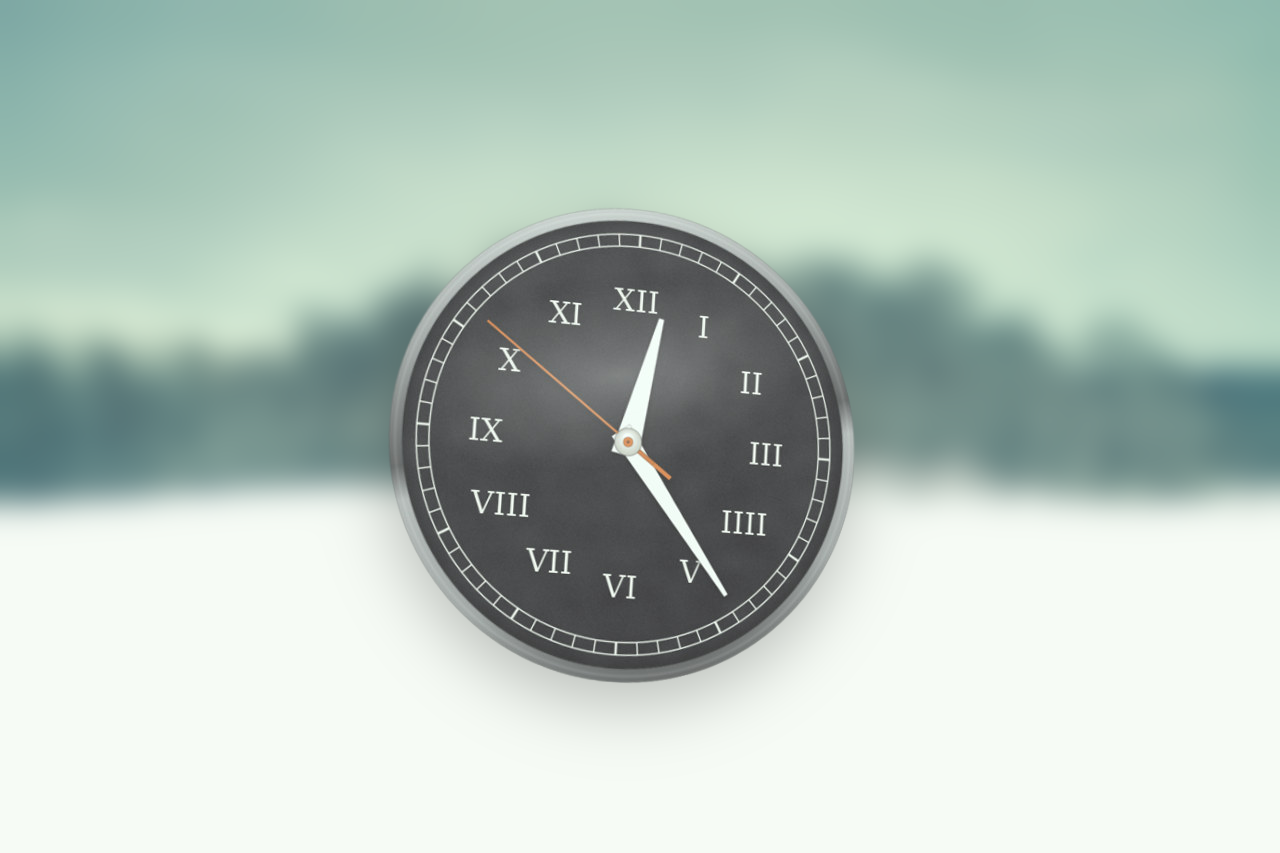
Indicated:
12 h 23 min 51 s
